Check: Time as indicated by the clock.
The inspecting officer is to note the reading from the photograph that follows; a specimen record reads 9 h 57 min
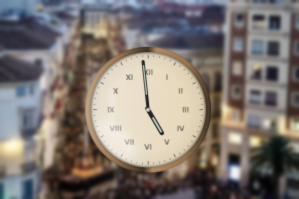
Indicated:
4 h 59 min
